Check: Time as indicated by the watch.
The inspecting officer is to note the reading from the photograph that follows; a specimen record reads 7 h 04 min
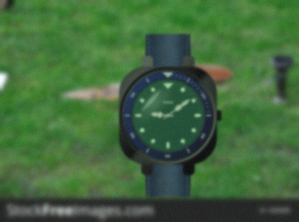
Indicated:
9 h 09 min
